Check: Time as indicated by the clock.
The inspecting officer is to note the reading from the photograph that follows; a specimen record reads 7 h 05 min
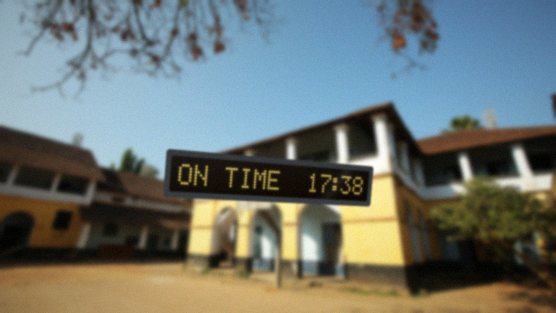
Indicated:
17 h 38 min
